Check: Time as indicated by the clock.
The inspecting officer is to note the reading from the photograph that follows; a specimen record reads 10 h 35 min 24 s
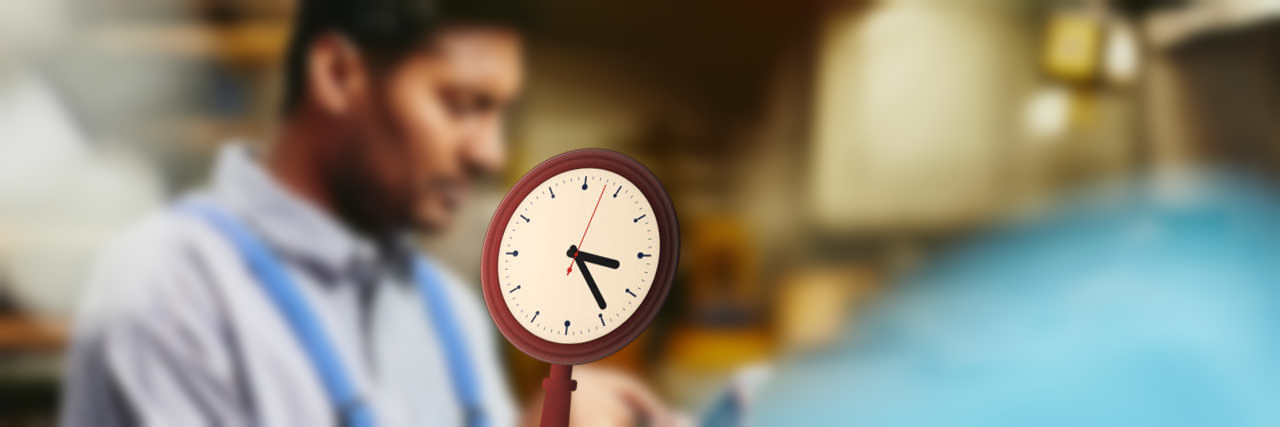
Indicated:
3 h 24 min 03 s
